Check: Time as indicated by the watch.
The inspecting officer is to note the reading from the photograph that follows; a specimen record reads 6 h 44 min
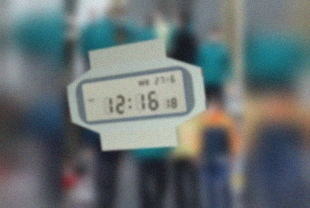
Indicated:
12 h 16 min
